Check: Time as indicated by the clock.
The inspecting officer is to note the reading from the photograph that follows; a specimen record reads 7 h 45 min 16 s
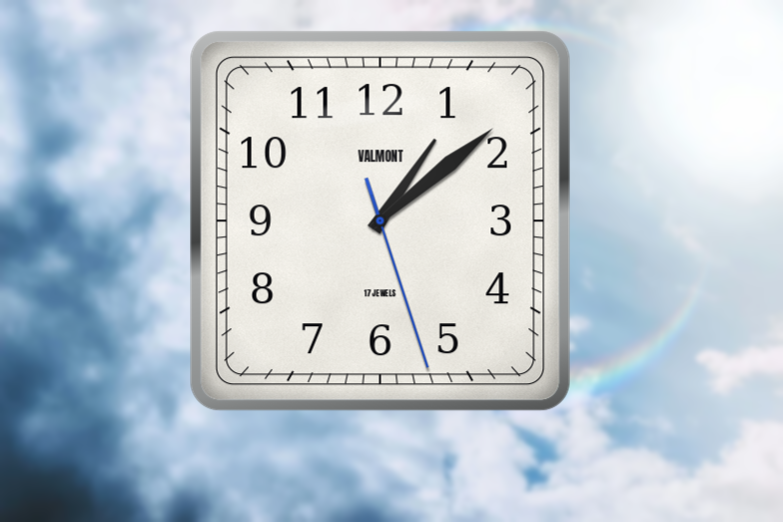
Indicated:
1 h 08 min 27 s
